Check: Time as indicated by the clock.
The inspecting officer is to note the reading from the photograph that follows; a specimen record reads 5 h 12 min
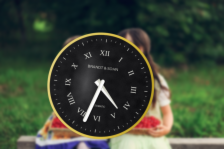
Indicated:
4 h 33 min
